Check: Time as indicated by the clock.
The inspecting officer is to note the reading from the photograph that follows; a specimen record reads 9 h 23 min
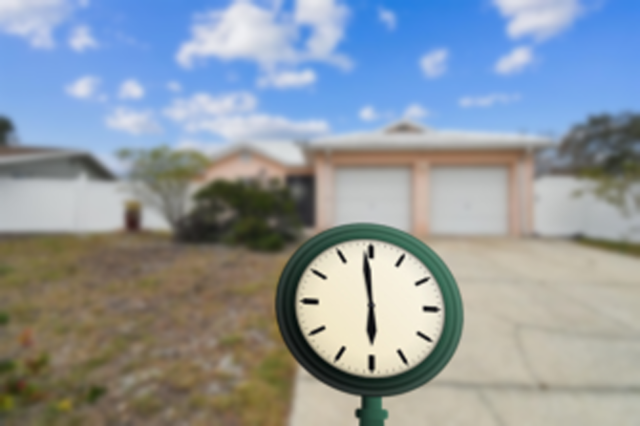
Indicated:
5 h 59 min
